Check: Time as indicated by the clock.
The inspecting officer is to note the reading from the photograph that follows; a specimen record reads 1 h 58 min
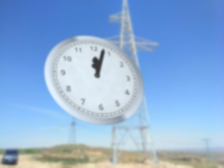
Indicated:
12 h 03 min
